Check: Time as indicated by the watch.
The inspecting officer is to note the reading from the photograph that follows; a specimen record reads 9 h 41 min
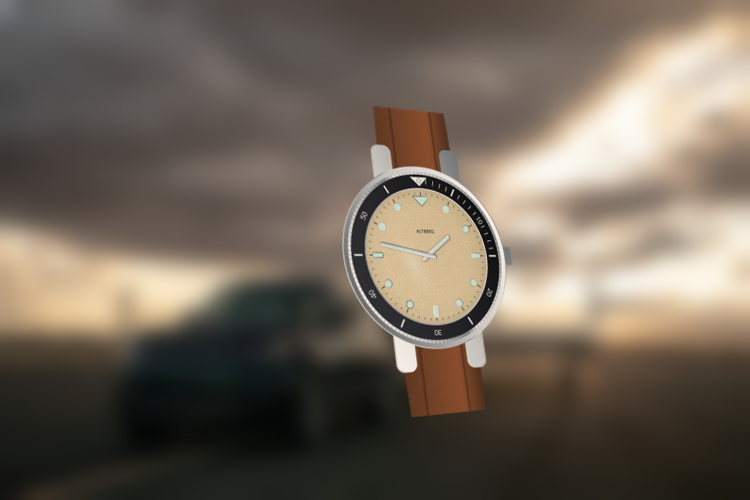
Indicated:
1 h 47 min
